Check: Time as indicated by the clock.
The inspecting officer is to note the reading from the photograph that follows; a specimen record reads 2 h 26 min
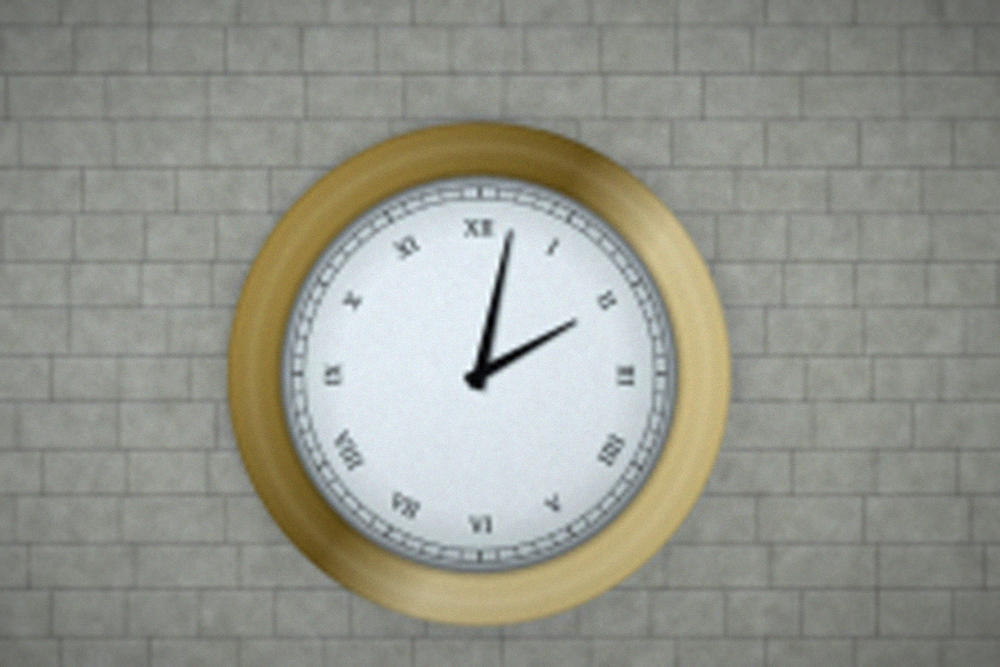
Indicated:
2 h 02 min
